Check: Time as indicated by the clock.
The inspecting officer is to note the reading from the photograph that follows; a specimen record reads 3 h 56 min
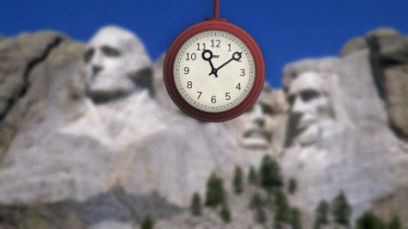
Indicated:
11 h 09 min
